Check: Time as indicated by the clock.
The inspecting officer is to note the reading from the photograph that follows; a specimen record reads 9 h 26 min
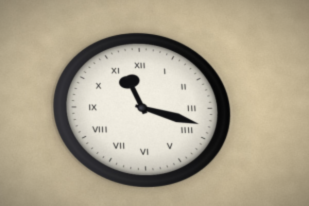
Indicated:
11 h 18 min
